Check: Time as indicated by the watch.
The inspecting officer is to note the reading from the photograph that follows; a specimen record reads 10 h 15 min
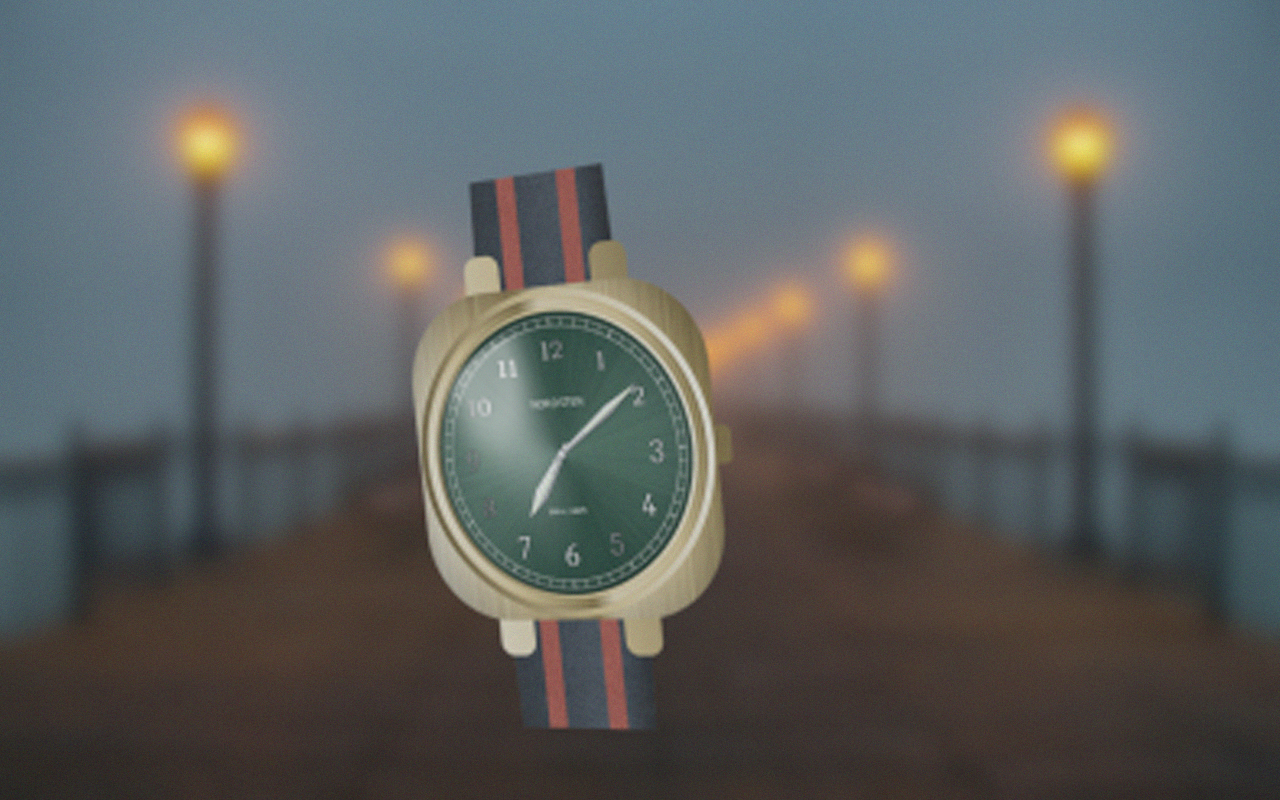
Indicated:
7 h 09 min
